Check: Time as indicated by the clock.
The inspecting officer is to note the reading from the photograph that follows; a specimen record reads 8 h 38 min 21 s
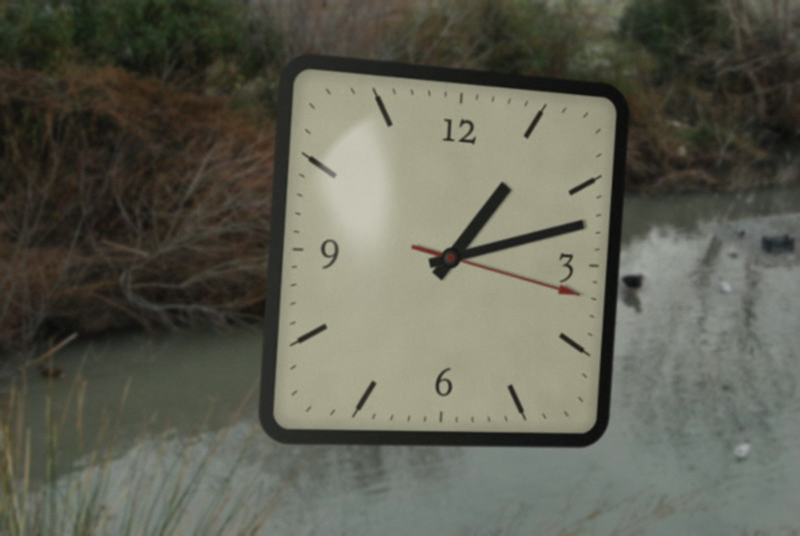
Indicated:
1 h 12 min 17 s
